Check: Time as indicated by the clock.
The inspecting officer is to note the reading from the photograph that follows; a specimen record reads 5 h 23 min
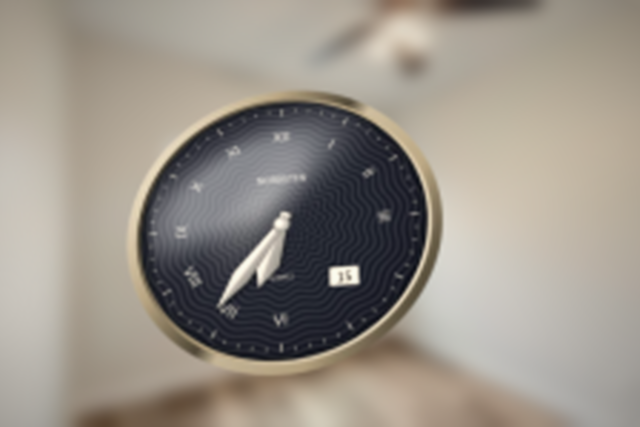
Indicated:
6 h 36 min
